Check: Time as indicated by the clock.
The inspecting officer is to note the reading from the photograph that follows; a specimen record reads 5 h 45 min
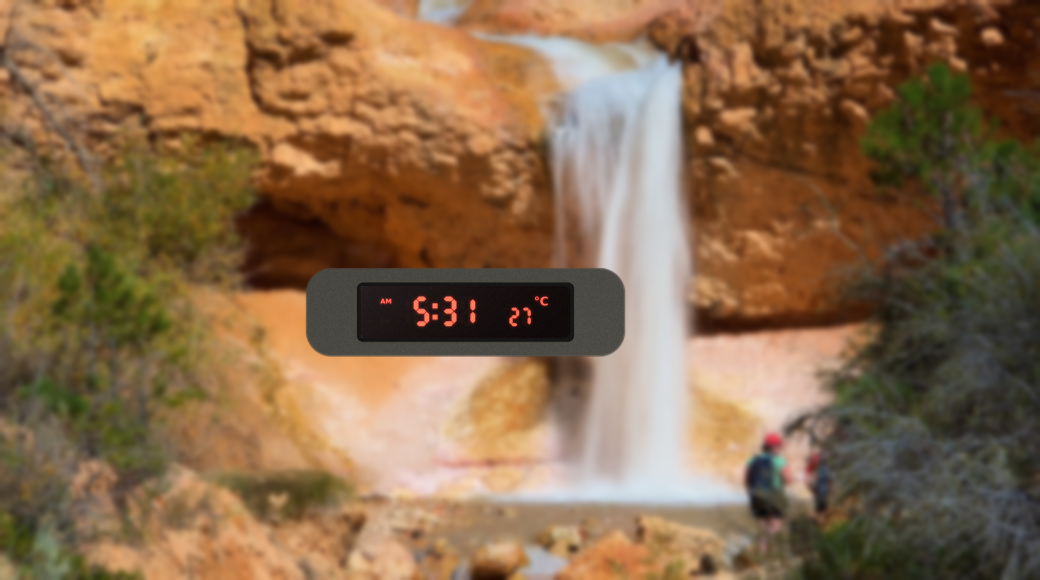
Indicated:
5 h 31 min
